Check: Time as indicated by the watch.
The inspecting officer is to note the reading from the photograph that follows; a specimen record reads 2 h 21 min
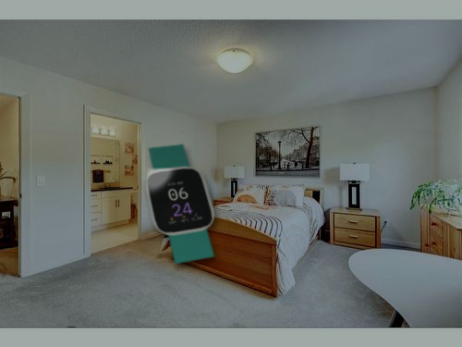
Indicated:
6 h 24 min
